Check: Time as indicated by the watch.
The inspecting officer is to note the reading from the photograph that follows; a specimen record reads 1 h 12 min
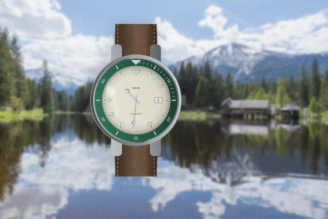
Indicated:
10 h 31 min
